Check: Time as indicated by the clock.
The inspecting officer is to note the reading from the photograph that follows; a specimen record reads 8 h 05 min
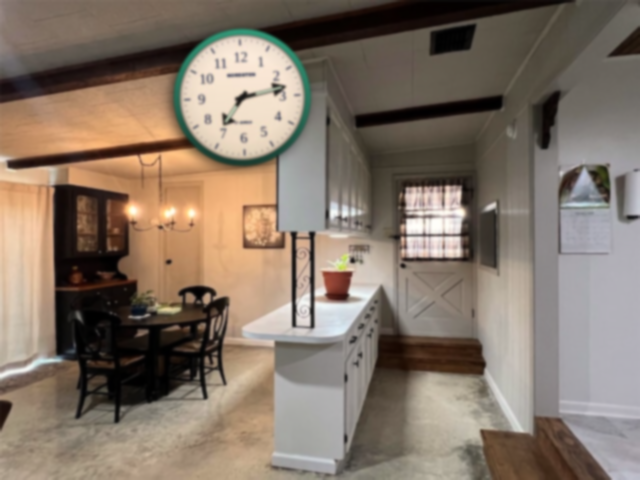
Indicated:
7 h 13 min
